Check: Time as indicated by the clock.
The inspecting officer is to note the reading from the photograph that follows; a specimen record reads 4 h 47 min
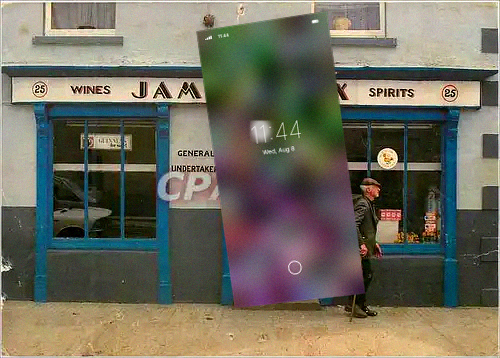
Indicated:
11 h 44 min
